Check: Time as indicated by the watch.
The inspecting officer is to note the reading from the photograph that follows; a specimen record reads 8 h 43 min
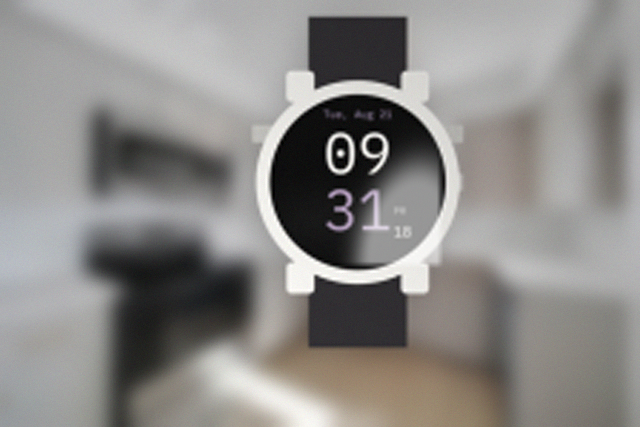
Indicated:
9 h 31 min
